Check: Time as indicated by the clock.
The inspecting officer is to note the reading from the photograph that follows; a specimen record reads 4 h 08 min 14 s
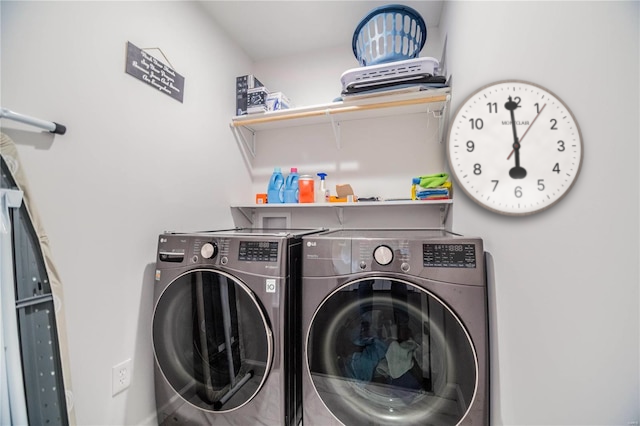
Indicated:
5 h 59 min 06 s
